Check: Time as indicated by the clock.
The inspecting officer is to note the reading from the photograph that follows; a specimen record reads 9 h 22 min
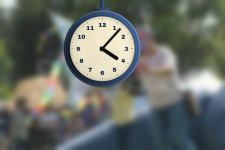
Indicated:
4 h 07 min
